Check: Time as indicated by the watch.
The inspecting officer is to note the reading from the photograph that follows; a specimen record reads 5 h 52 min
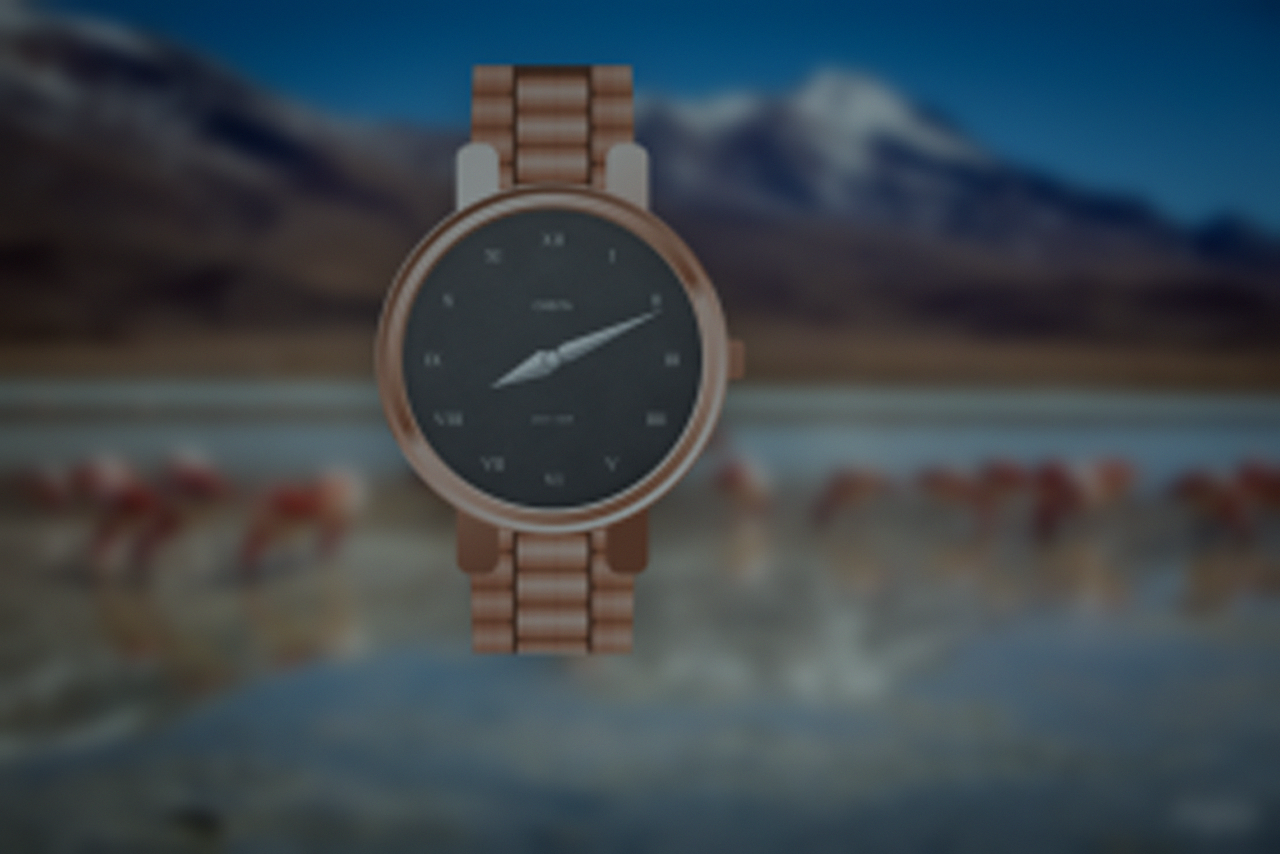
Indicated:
8 h 11 min
